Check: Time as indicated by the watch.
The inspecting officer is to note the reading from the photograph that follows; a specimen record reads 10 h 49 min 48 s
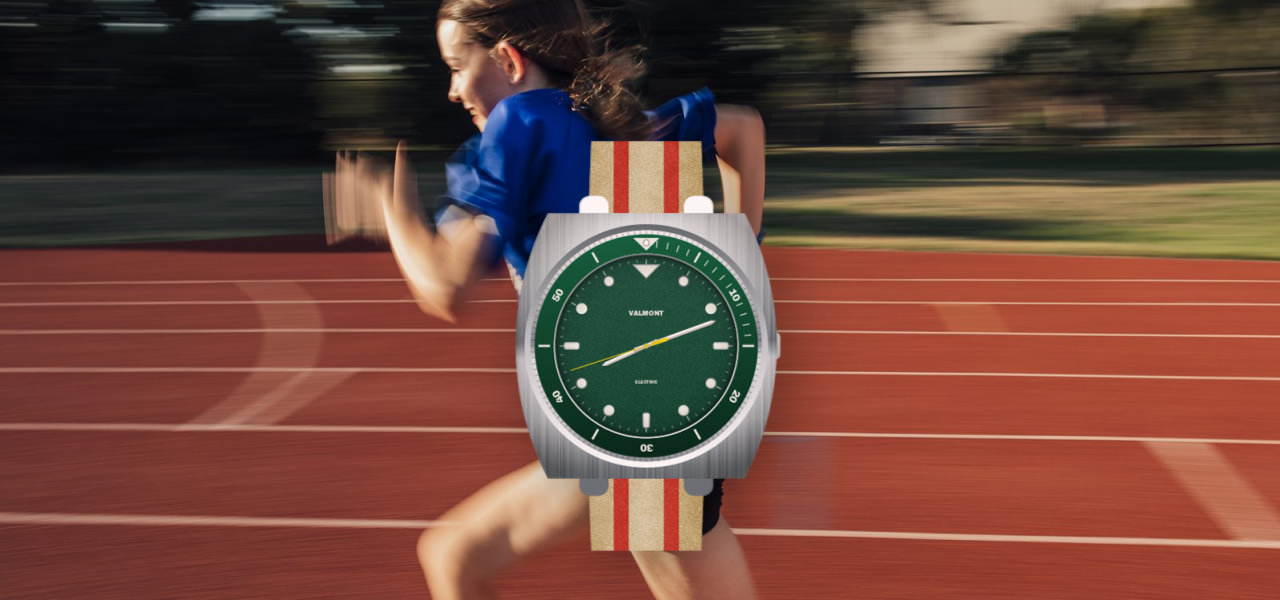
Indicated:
8 h 11 min 42 s
